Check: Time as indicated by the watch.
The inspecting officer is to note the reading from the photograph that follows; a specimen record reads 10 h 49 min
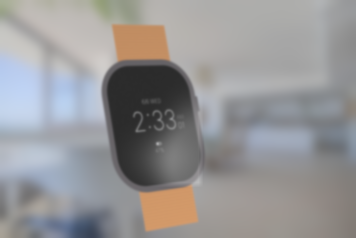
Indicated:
2 h 33 min
